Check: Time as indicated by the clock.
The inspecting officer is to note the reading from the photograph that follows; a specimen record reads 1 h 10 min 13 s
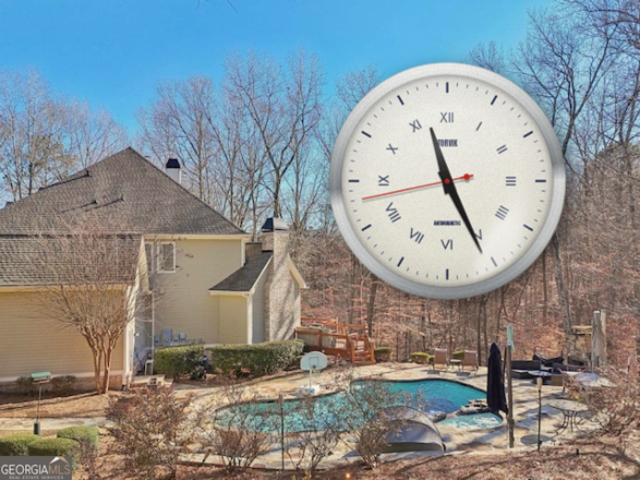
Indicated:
11 h 25 min 43 s
